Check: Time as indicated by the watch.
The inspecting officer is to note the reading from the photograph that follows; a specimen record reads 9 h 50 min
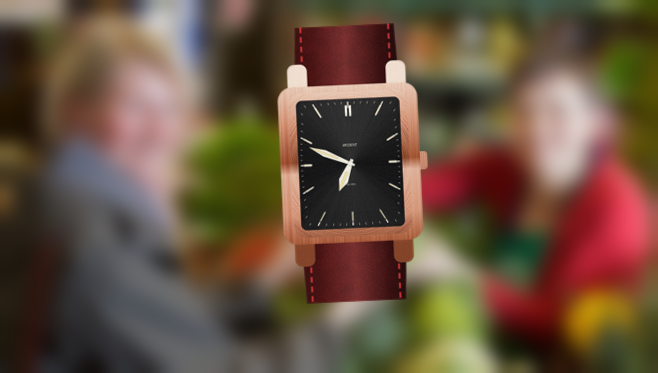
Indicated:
6 h 49 min
